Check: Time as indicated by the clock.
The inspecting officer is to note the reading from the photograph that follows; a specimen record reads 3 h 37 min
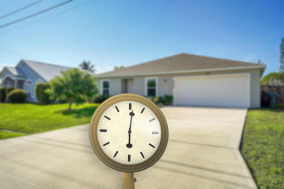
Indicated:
6 h 01 min
